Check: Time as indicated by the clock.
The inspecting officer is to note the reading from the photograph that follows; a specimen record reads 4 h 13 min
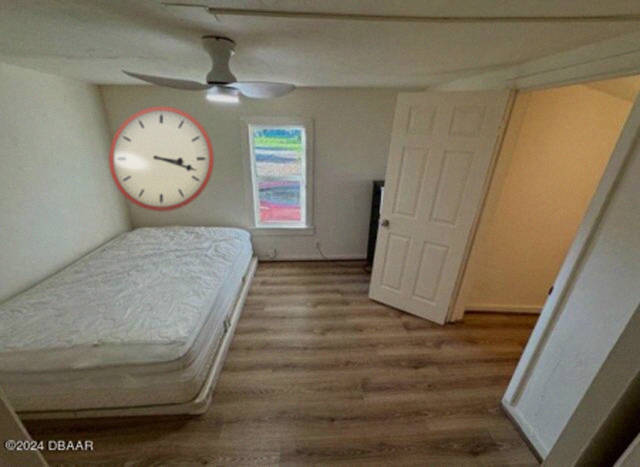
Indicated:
3 h 18 min
